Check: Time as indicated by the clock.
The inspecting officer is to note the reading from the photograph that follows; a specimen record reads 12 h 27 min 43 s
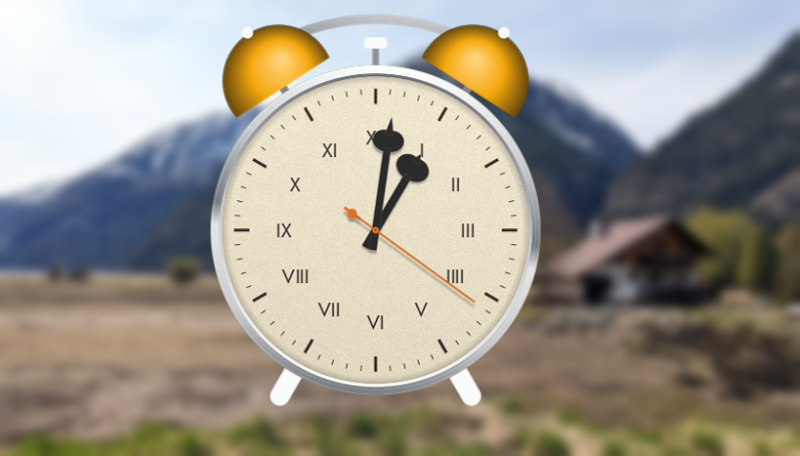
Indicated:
1 h 01 min 21 s
